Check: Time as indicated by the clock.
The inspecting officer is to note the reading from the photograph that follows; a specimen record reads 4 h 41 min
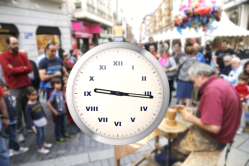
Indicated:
9 h 16 min
